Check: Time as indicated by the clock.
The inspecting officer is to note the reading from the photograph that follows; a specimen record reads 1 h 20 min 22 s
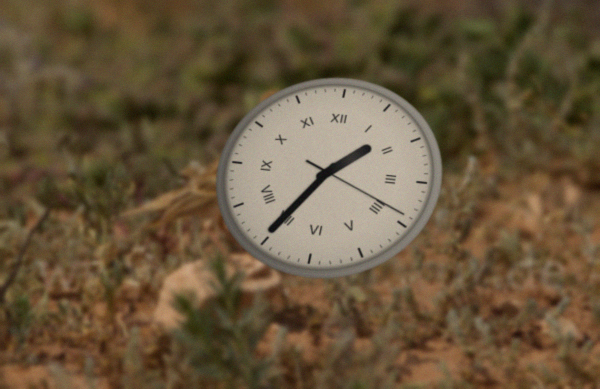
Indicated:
1 h 35 min 19 s
